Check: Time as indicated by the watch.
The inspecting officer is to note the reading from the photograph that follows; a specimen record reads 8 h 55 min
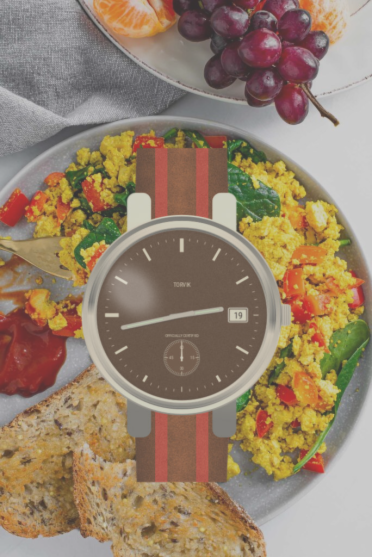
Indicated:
2 h 43 min
